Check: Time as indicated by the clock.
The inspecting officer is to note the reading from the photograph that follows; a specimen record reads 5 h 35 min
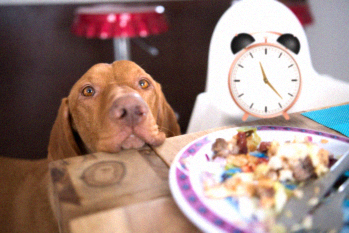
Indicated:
11 h 23 min
